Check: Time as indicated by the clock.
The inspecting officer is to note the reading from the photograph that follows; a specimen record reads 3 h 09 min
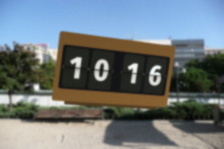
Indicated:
10 h 16 min
